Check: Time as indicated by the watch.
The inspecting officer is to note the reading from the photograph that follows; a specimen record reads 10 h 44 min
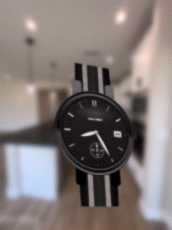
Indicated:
8 h 25 min
